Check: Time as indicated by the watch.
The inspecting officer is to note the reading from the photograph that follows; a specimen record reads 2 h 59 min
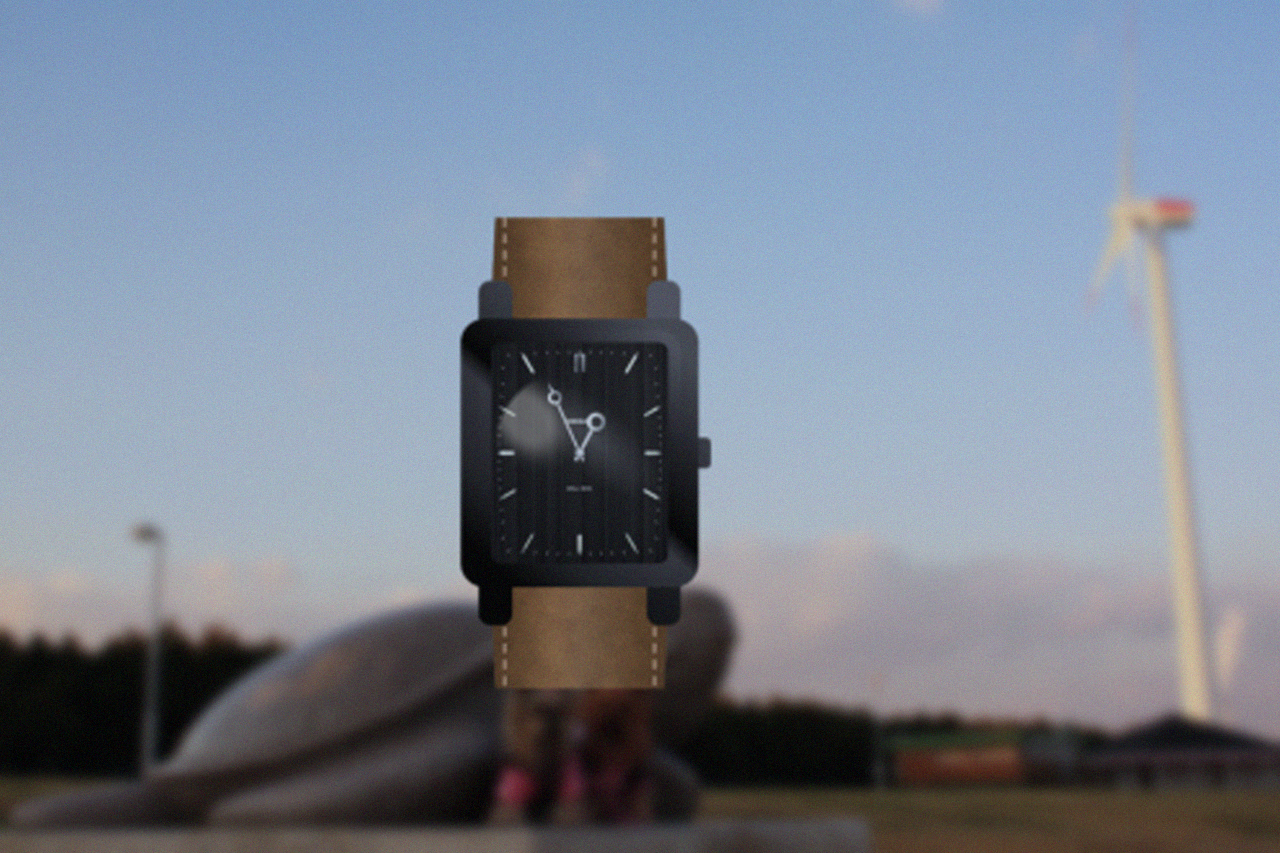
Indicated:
12 h 56 min
